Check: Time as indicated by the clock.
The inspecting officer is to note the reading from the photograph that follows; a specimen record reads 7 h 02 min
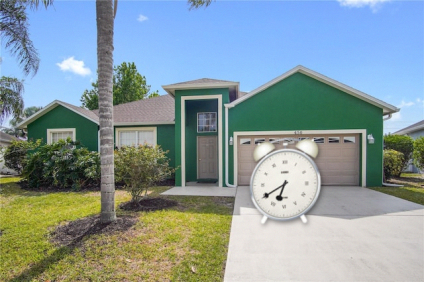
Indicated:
6 h 40 min
